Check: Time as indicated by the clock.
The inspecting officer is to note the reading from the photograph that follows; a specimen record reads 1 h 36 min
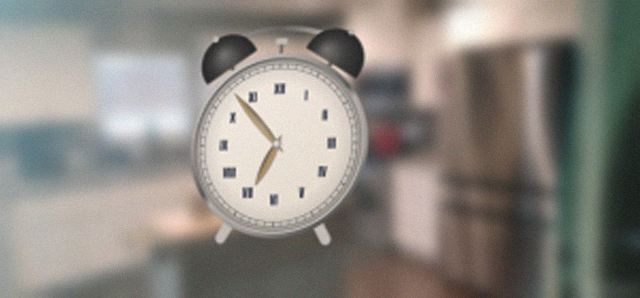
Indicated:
6 h 53 min
